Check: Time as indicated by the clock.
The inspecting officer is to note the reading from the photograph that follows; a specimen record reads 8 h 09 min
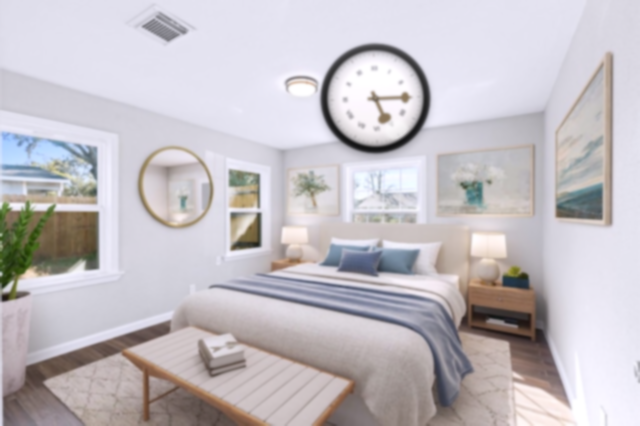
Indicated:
5 h 15 min
